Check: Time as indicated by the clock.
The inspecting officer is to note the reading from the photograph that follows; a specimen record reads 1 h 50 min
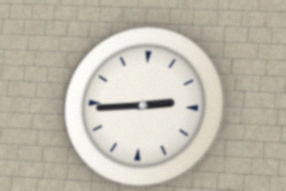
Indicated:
2 h 44 min
